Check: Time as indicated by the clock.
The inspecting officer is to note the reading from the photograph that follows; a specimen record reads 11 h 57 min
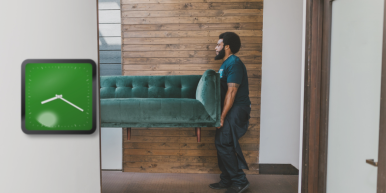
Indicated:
8 h 20 min
